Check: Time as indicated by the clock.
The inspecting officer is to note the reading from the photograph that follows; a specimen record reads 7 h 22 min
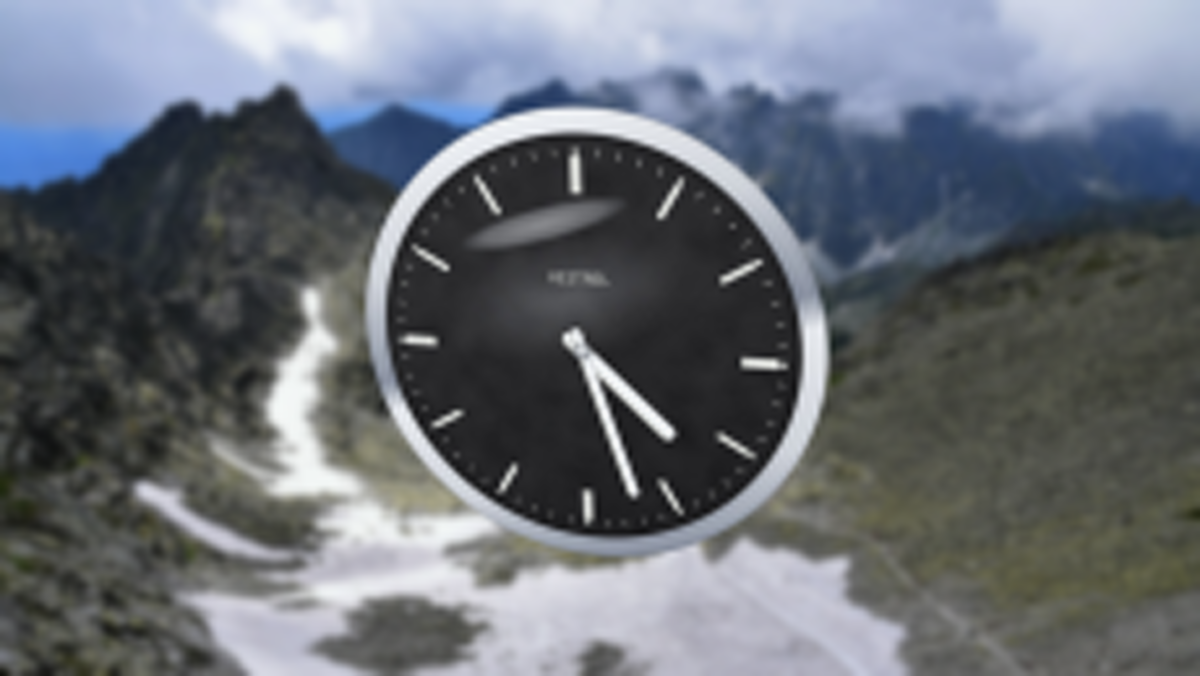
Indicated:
4 h 27 min
